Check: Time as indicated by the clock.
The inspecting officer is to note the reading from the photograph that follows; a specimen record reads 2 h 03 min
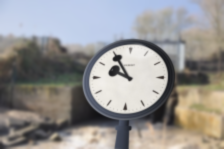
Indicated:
9 h 55 min
